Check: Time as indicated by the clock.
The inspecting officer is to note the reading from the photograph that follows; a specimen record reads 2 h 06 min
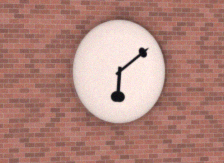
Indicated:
6 h 09 min
